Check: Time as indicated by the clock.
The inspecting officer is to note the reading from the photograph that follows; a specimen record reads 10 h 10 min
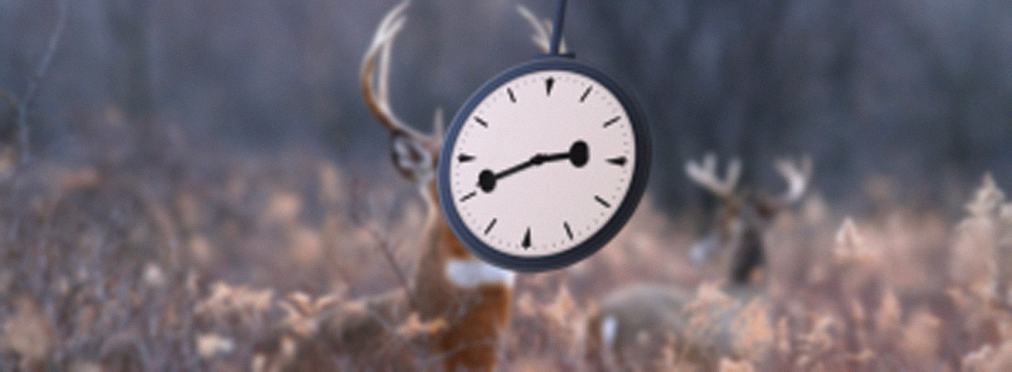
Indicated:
2 h 41 min
